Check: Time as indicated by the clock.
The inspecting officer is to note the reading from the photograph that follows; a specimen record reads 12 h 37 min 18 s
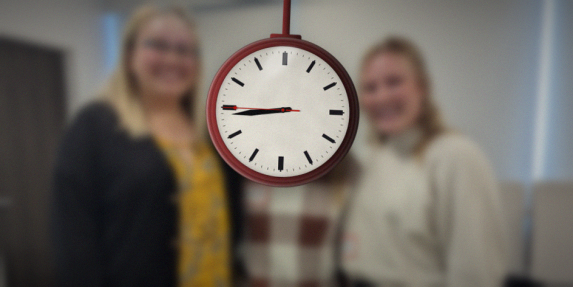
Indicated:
8 h 43 min 45 s
